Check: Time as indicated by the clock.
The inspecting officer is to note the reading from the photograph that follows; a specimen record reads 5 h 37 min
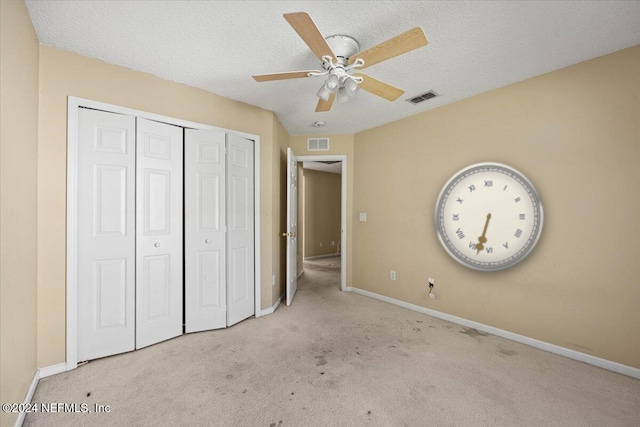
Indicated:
6 h 33 min
